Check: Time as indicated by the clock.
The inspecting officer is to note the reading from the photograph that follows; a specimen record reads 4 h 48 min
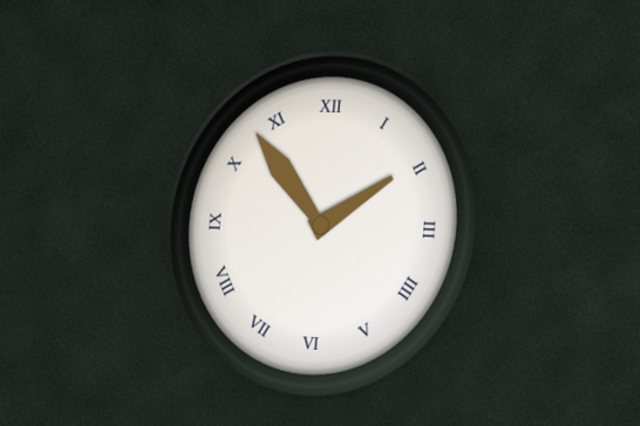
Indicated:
1 h 53 min
